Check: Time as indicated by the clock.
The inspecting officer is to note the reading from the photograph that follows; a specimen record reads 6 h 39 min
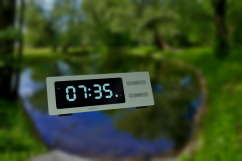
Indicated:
7 h 35 min
